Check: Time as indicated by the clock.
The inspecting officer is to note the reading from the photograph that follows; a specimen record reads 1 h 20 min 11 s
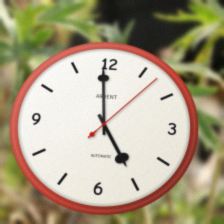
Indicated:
4 h 59 min 07 s
